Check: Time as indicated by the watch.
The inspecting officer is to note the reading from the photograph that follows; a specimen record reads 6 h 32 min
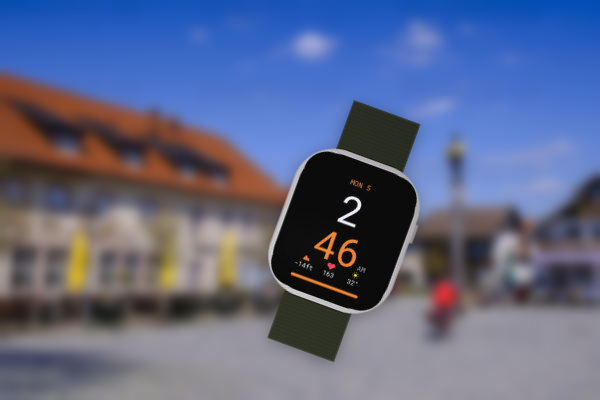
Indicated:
2 h 46 min
